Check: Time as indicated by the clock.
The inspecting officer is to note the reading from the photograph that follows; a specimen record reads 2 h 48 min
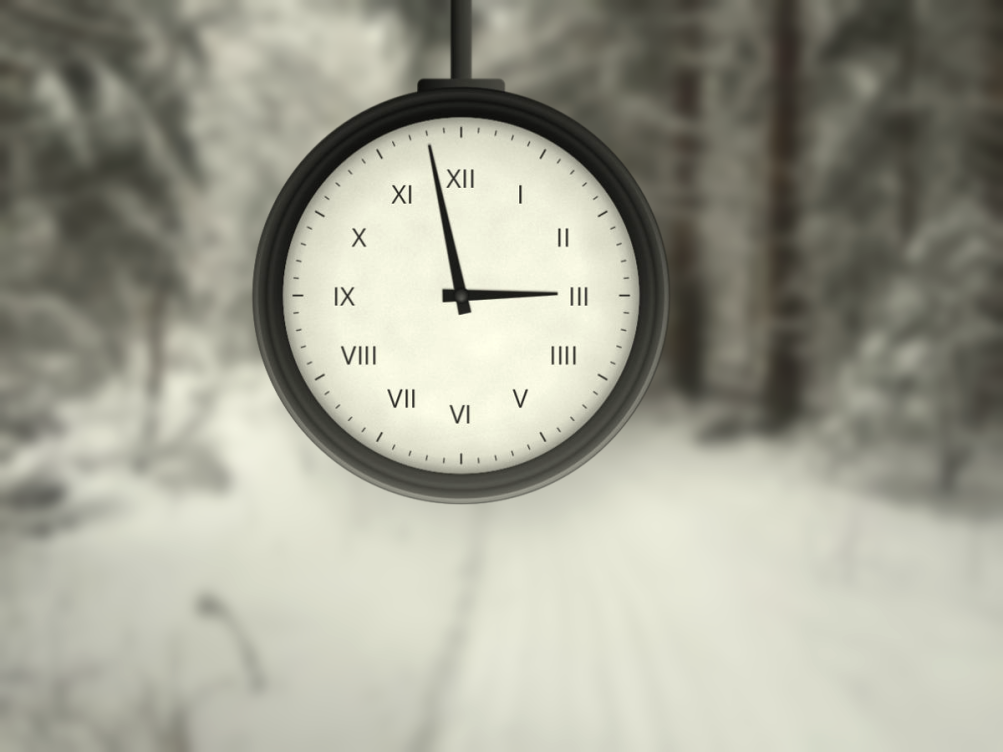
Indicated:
2 h 58 min
